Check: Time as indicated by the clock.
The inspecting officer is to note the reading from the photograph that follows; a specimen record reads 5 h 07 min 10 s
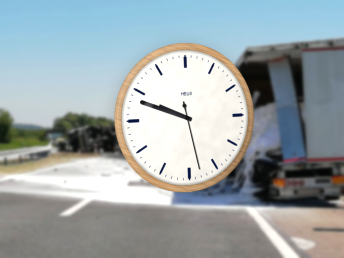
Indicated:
9 h 48 min 28 s
